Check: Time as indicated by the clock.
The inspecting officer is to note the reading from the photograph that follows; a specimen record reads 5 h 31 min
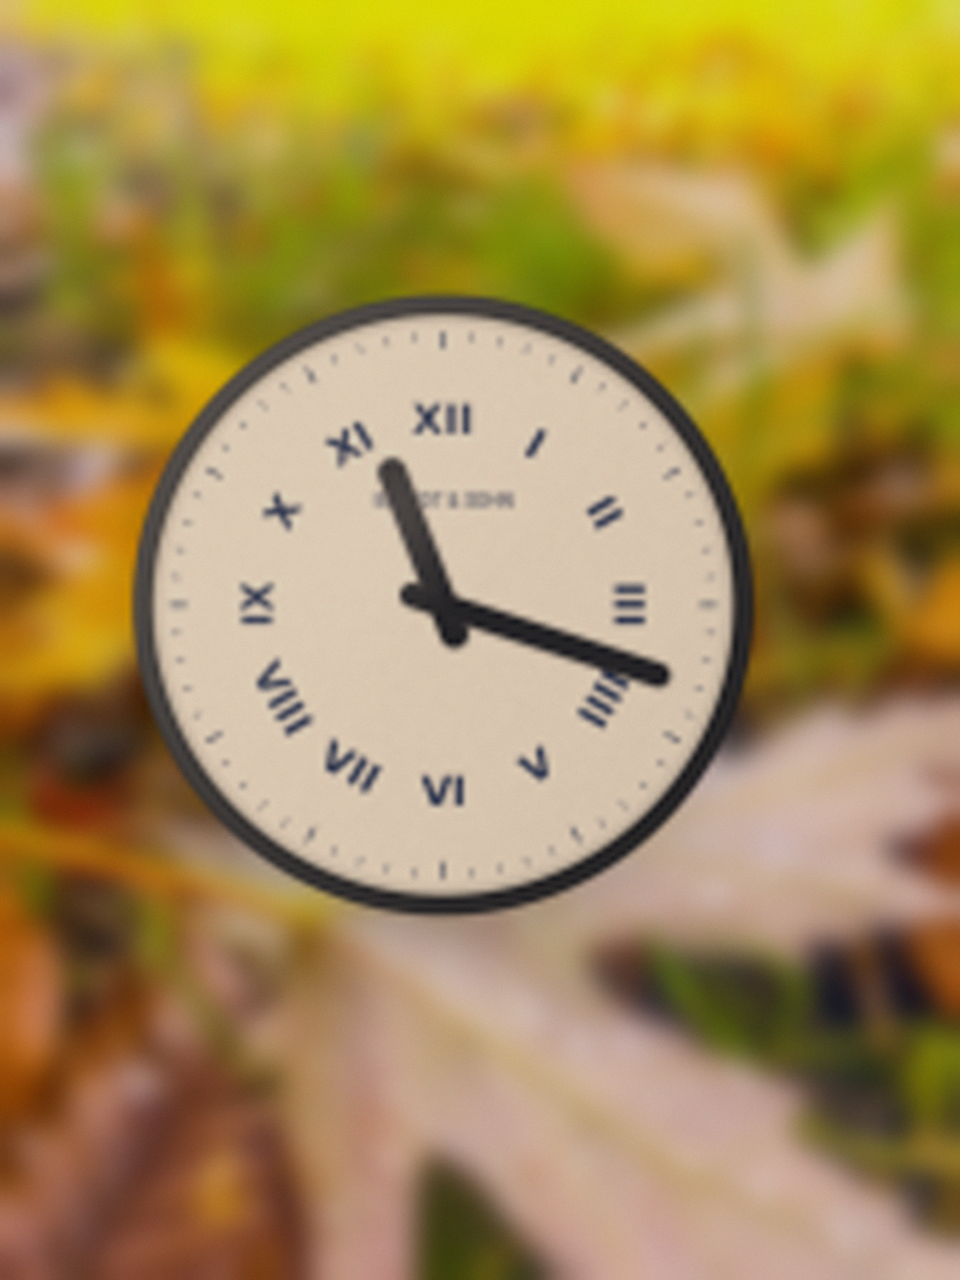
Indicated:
11 h 18 min
